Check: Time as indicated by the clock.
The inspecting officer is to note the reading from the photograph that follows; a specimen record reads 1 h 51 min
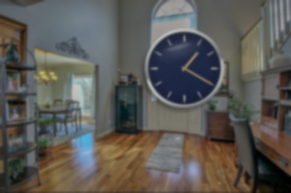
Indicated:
1 h 20 min
